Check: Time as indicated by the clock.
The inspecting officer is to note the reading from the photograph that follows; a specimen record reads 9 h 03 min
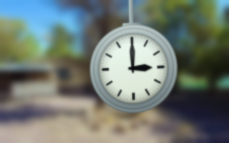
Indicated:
3 h 00 min
